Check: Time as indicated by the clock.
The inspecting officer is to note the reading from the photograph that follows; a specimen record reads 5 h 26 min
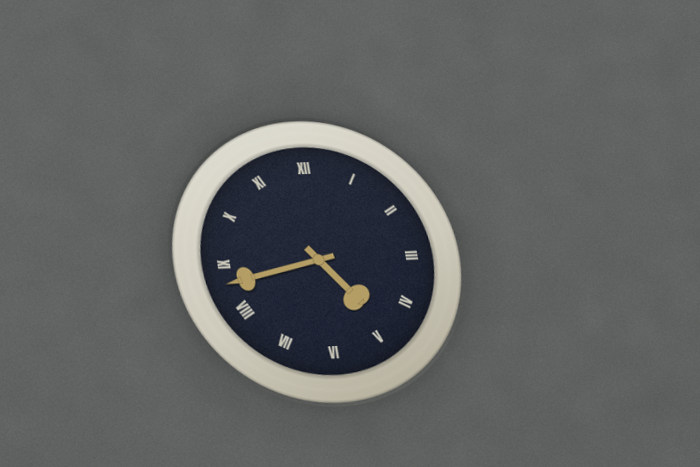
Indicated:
4 h 43 min
